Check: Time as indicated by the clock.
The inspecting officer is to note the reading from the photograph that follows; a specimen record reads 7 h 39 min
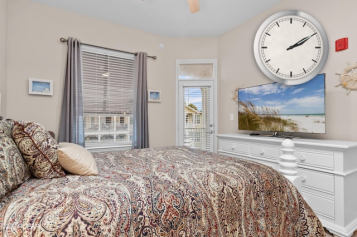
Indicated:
2 h 10 min
